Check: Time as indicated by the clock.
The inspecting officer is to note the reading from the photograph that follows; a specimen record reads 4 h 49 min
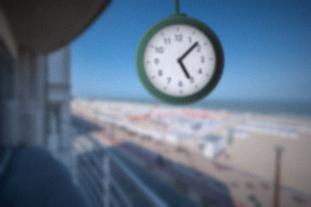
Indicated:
5 h 08 min
